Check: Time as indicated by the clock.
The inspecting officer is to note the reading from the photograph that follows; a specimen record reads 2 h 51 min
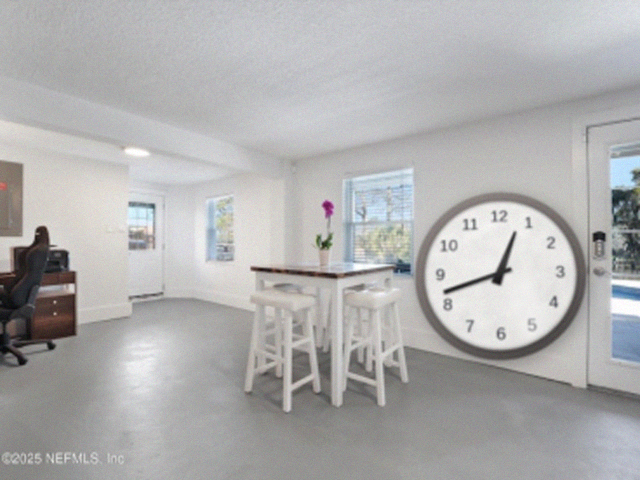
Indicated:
12 h 42 min
